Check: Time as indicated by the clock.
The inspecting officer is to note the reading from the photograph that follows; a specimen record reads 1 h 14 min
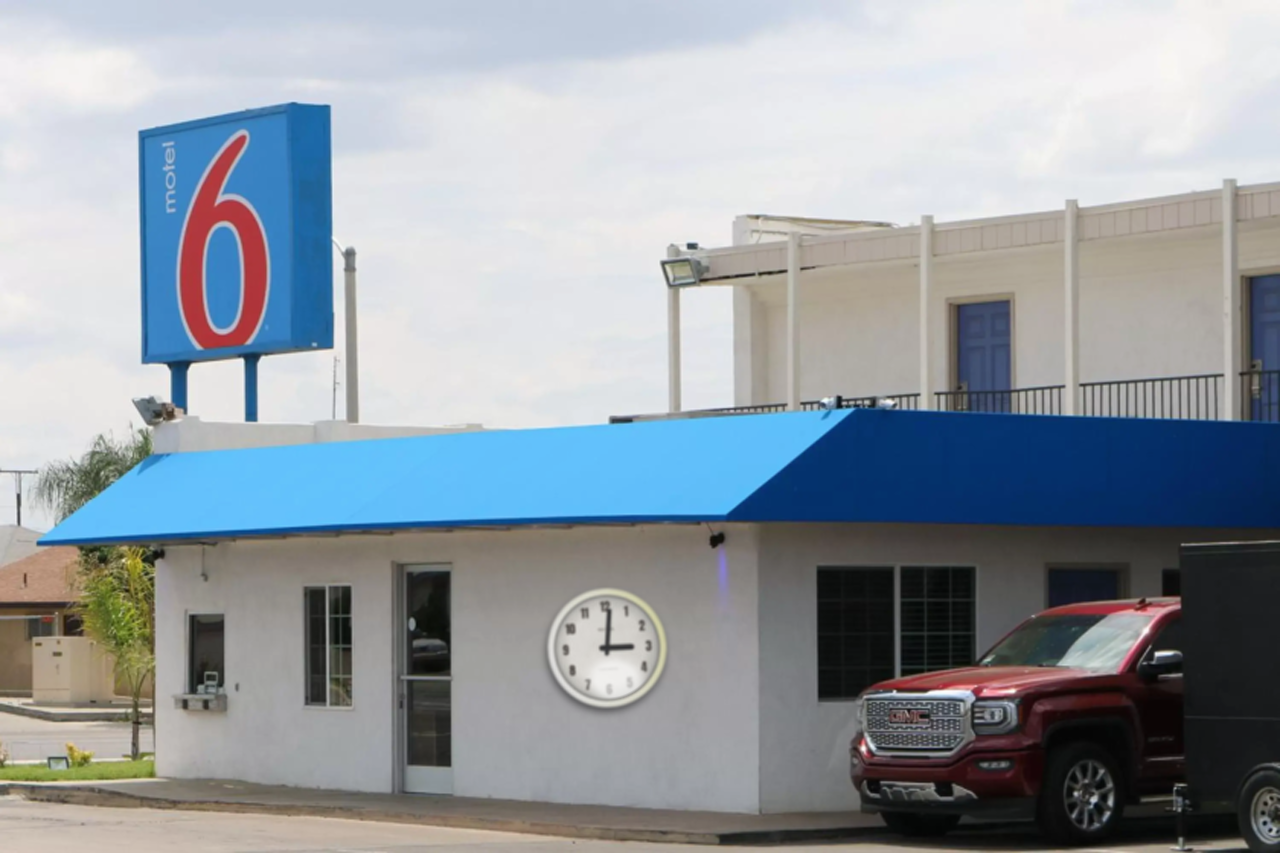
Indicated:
3 h 01 min
